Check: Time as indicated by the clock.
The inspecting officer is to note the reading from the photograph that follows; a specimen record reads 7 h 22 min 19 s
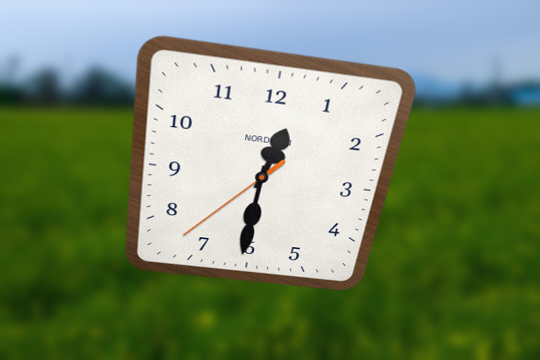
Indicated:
12 h 30 min 37 s
